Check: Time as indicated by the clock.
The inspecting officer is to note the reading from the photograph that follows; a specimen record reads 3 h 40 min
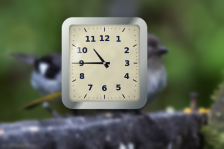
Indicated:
10 h 45 min
